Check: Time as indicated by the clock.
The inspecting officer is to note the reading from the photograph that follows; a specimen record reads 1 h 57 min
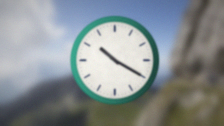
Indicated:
10 h 20 min
